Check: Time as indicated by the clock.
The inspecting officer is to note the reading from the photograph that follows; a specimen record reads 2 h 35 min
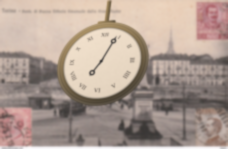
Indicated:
7 h 04 min
